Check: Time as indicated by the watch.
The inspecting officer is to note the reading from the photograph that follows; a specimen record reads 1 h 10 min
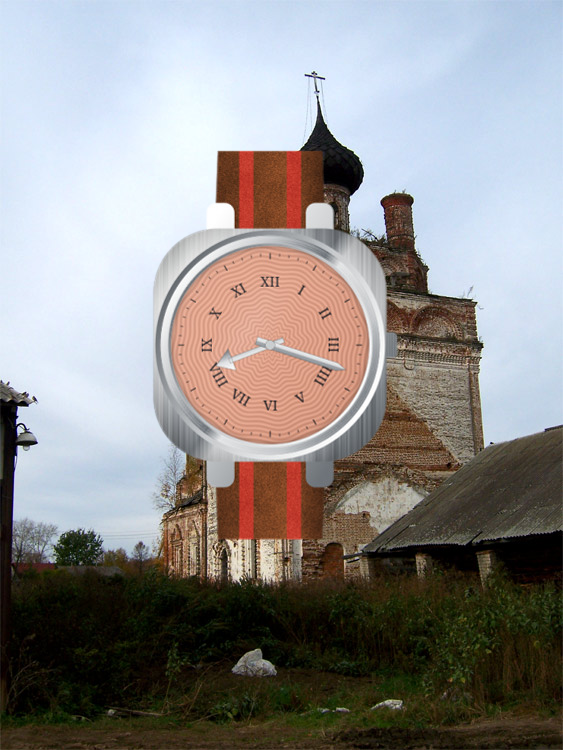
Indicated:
8 h 18 min
